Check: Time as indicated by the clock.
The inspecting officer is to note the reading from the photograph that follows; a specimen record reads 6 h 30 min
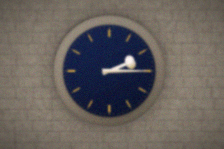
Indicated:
2 h 15 min
